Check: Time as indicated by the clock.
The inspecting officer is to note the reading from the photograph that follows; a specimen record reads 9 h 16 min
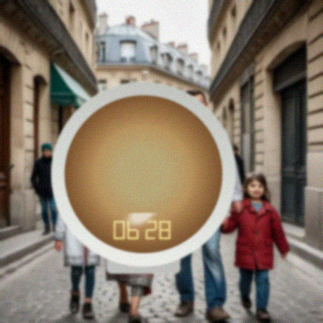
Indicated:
6 h 28 min
